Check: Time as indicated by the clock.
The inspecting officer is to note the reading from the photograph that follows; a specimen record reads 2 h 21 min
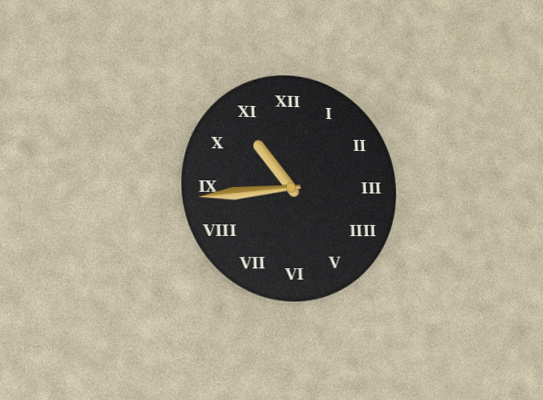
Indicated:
10 h 44 min
